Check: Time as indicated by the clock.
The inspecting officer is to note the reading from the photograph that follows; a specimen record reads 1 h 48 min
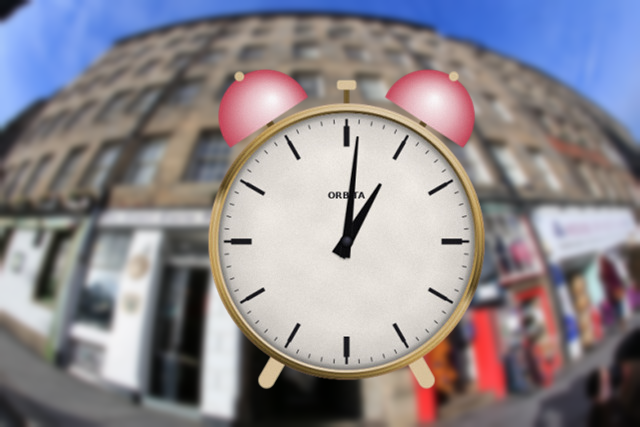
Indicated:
1 h 01 min
